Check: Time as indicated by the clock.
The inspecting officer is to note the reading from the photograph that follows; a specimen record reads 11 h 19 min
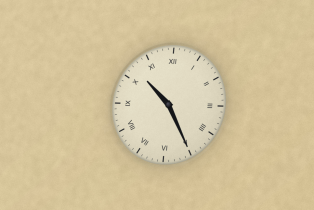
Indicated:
10 h 25 min
